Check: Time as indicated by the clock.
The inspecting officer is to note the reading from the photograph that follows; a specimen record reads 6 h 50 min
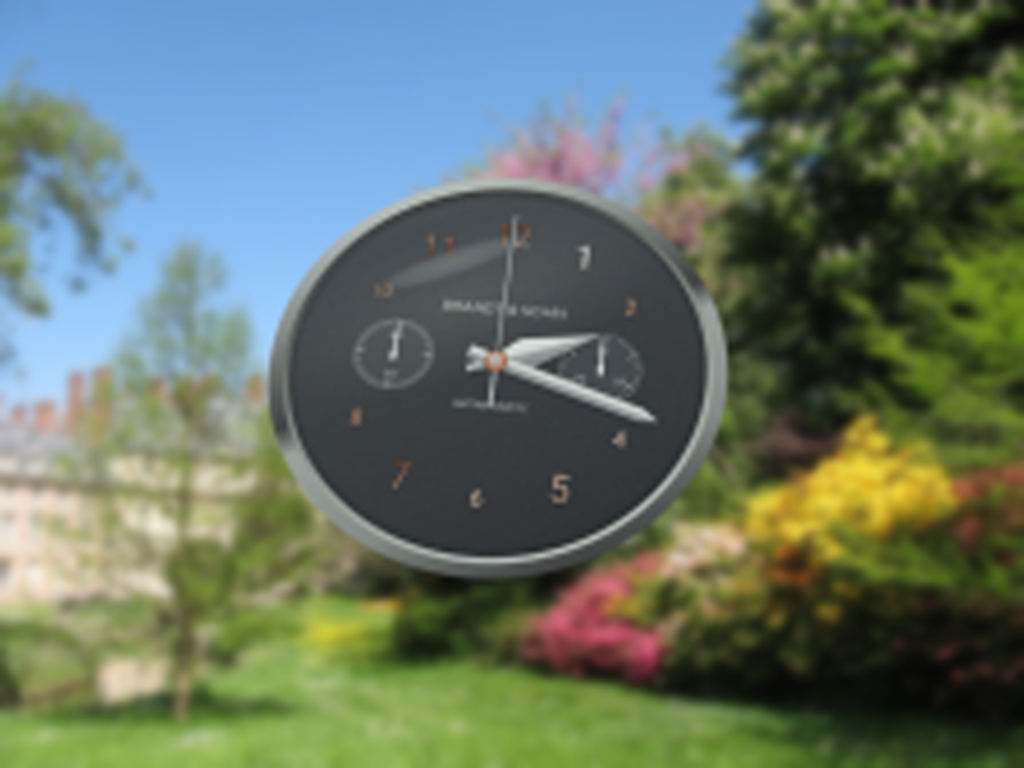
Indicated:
2 h 18 min
